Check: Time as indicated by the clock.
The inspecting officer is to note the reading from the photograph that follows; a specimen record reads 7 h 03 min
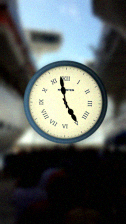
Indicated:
4 h 58 min
